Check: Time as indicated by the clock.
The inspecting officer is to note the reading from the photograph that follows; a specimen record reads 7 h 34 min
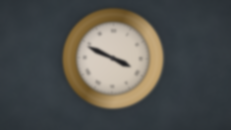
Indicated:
3 h 49 min
